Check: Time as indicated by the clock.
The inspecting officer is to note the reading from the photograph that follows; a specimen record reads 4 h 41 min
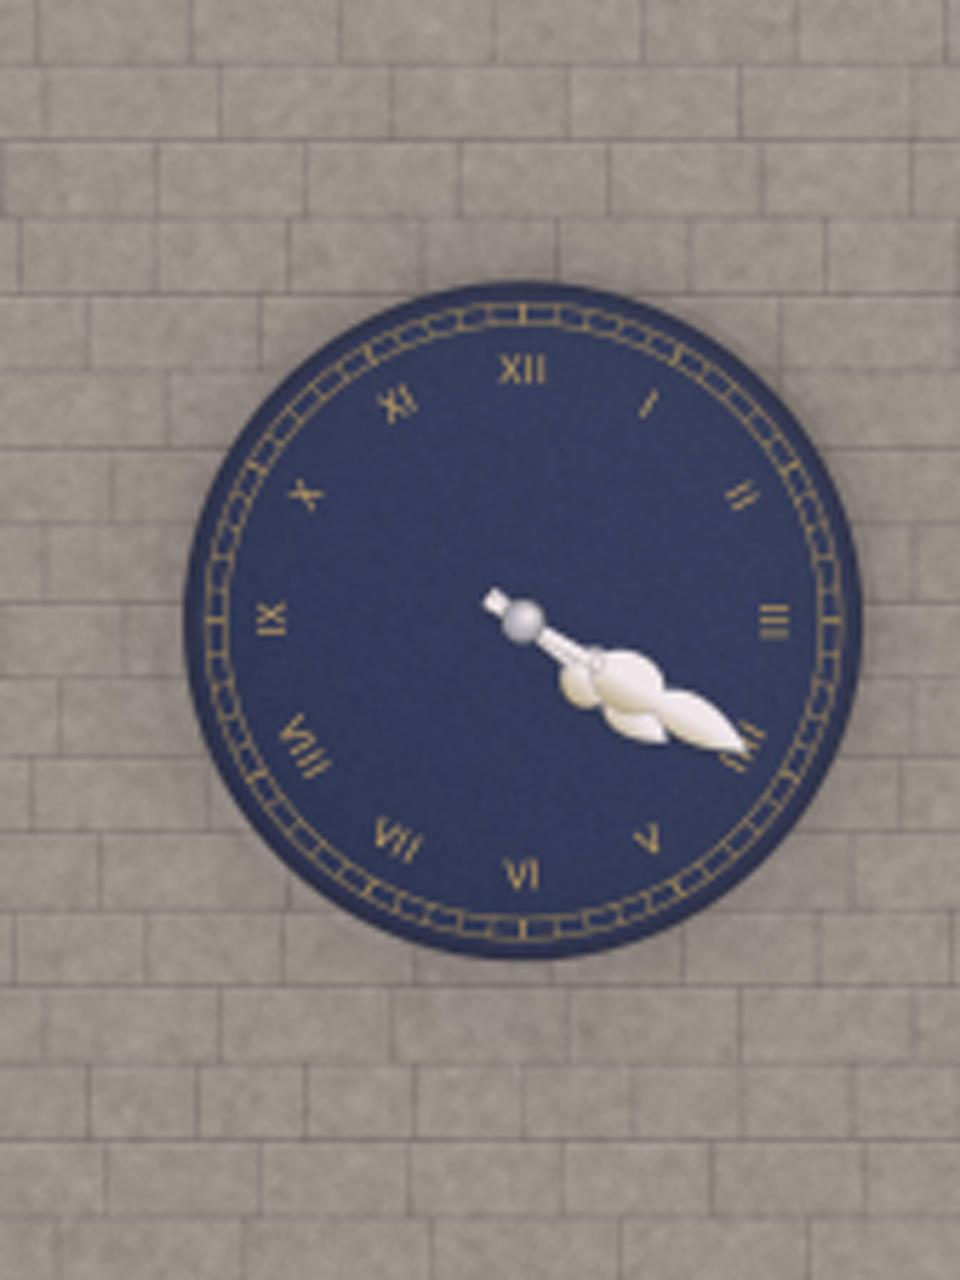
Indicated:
4 h 20 min
